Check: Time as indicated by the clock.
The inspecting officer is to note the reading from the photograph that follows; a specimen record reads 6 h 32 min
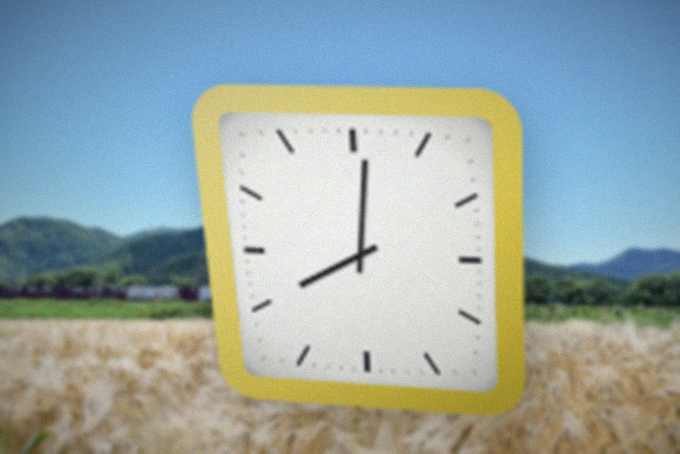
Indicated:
8 h 01 min
